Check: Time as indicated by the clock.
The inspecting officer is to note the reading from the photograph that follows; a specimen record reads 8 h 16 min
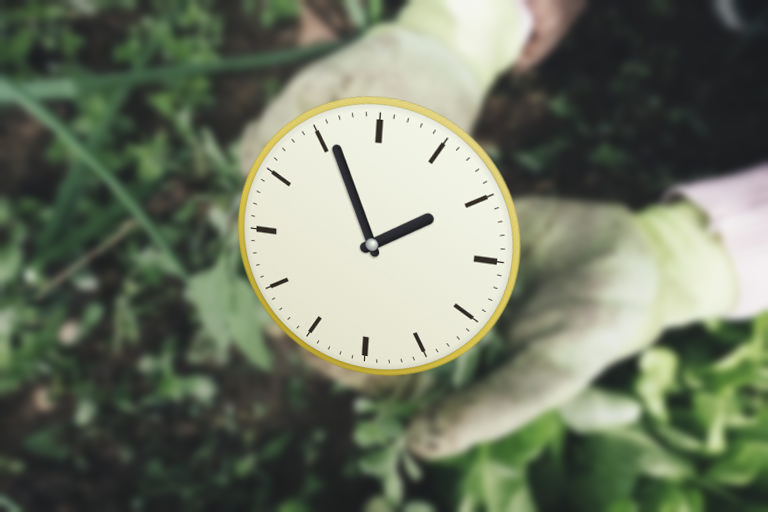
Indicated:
1 h 56 min
